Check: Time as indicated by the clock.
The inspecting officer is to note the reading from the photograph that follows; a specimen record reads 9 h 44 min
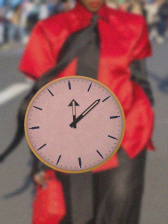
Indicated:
12 h 09 min
